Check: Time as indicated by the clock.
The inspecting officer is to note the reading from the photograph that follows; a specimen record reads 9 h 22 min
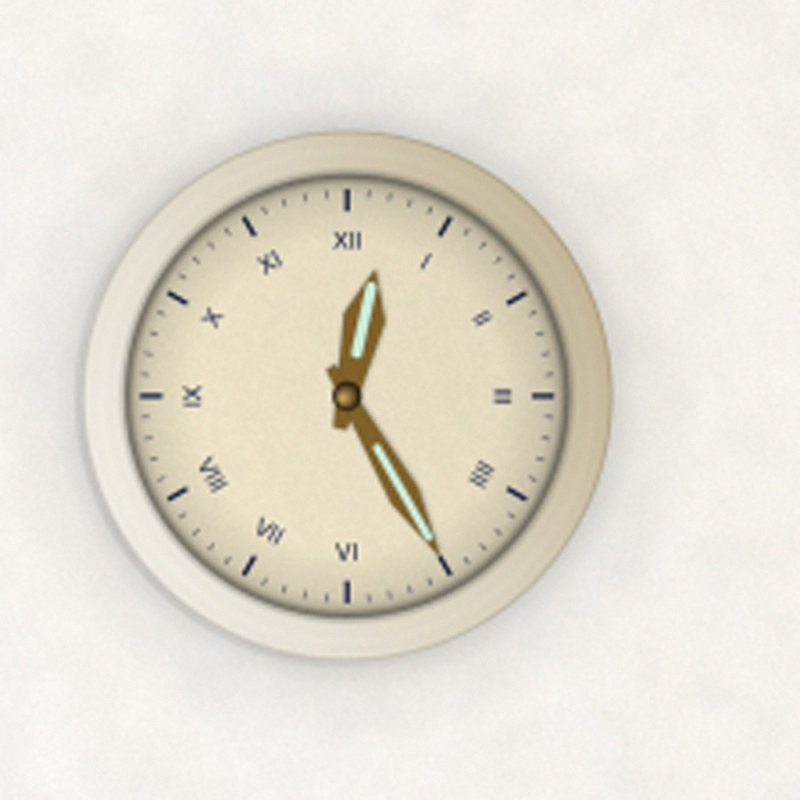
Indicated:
12 h 25 min
